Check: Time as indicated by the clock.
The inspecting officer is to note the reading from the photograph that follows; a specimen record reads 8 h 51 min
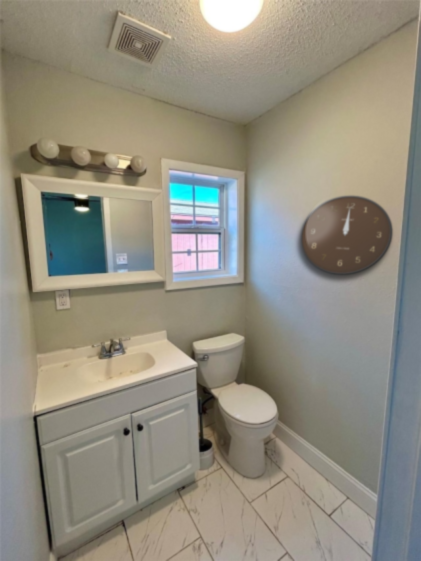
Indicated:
12 h 00 min
